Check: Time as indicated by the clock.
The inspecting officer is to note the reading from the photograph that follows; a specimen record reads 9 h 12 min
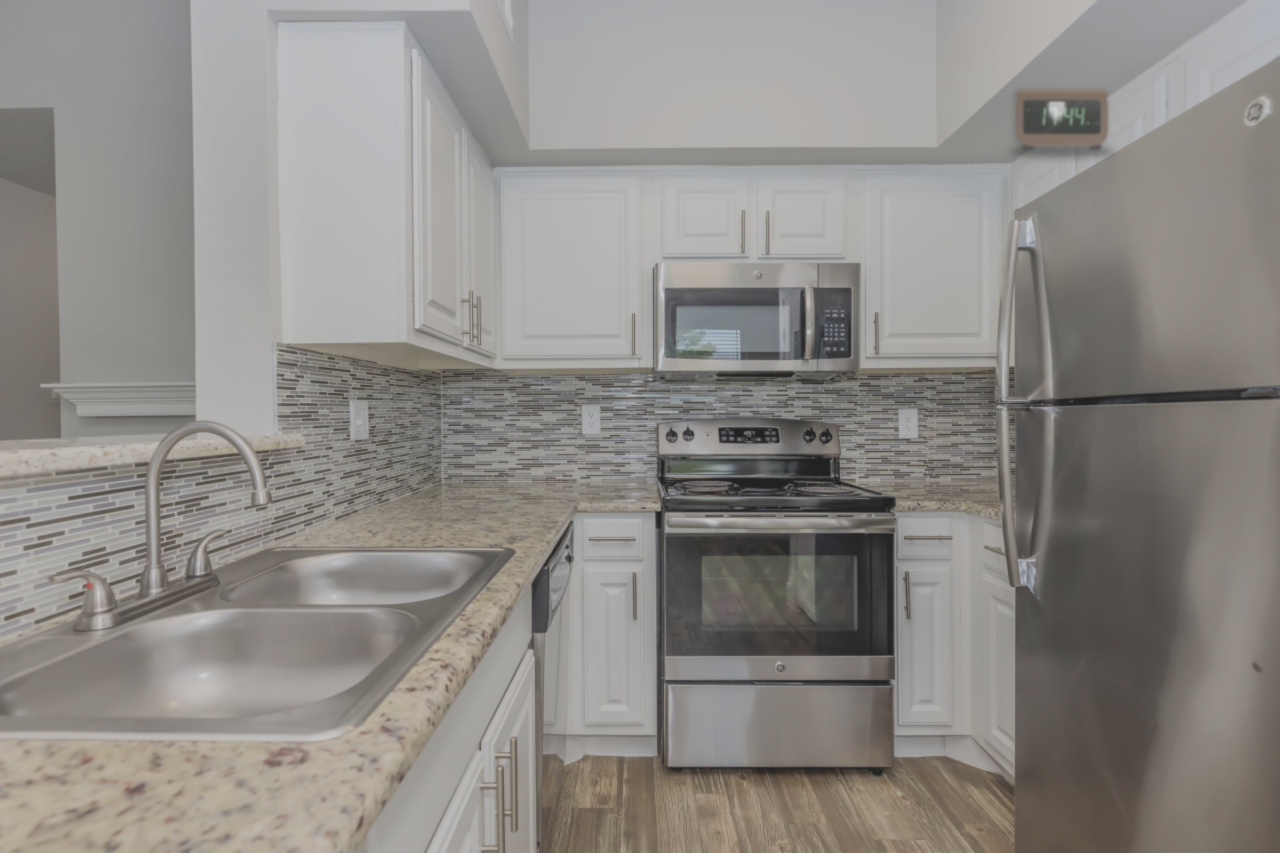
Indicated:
17 h 44 min
